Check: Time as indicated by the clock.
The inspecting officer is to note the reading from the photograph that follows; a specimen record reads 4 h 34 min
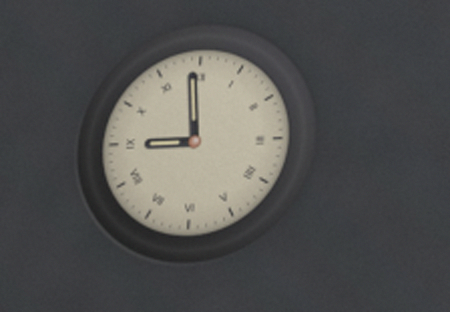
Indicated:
8 h 59 min
